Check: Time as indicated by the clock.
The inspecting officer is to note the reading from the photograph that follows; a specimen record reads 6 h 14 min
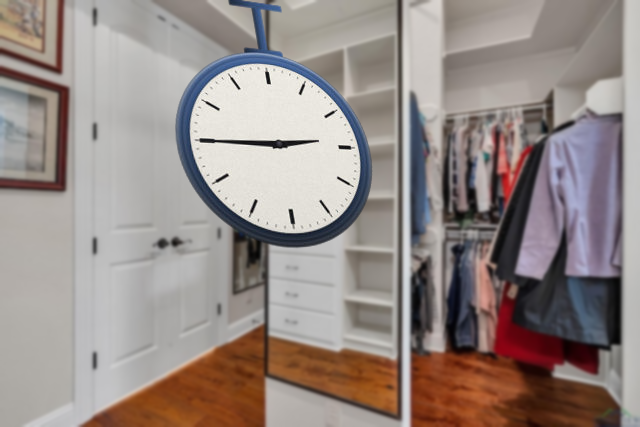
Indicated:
2 h 45 min
